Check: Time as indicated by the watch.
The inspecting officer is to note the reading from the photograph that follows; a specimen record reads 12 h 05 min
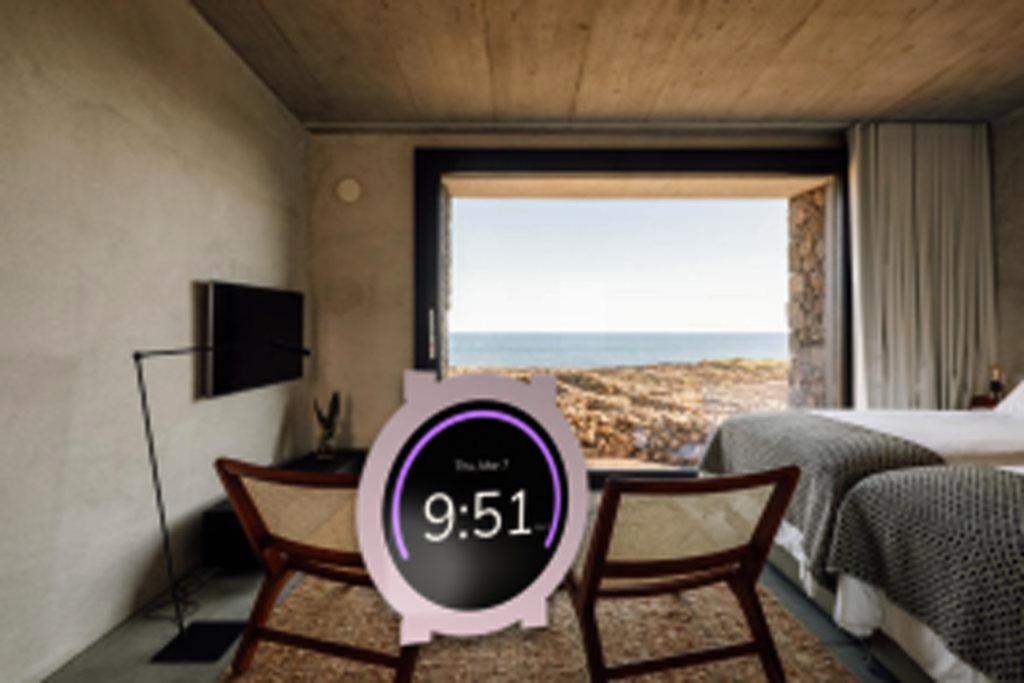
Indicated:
9 h 51 min
